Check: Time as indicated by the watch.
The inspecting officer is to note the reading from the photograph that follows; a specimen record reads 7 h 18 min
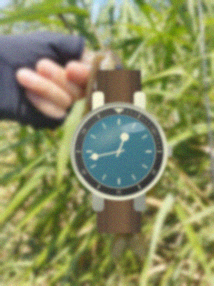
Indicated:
12 h 43 min
